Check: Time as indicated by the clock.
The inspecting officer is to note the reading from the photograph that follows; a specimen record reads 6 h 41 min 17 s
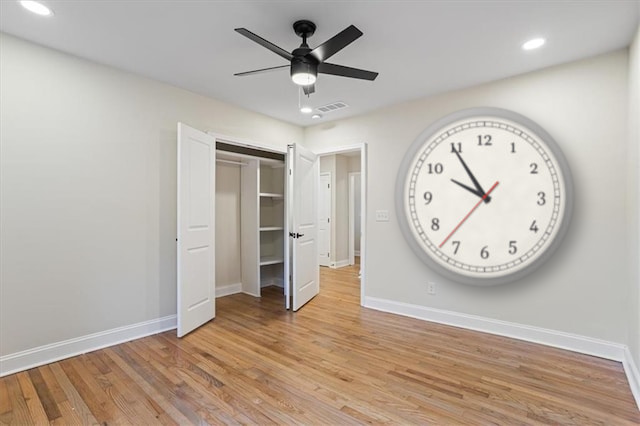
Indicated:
9 h 54 min 37 s
